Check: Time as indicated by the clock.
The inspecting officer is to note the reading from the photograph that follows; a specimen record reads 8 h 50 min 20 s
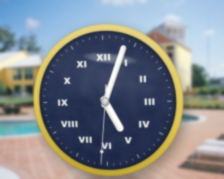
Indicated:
5 h 03 min 31 s
